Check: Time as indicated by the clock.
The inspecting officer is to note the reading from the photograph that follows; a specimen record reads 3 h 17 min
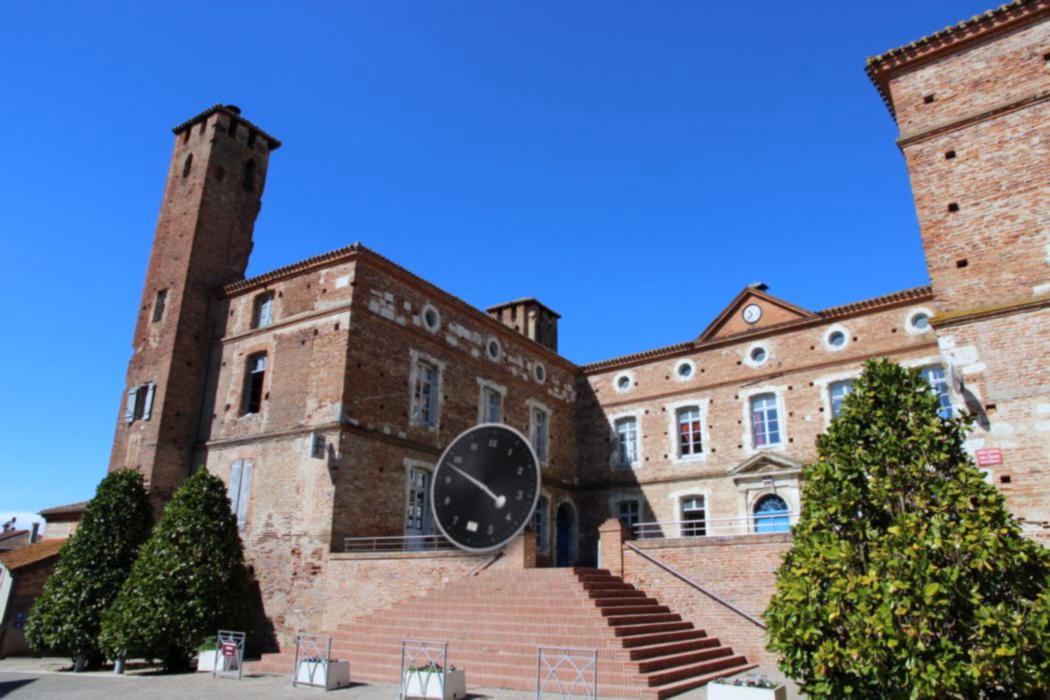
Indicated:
3 h 48 min
